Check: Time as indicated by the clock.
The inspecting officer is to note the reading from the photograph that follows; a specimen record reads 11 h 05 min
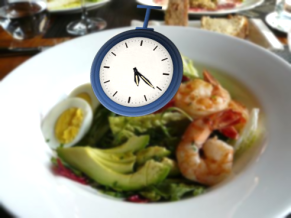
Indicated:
5 h 21 min
